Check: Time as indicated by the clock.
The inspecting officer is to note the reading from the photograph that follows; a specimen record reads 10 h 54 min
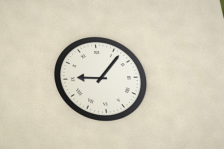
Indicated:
9 h 07 min
